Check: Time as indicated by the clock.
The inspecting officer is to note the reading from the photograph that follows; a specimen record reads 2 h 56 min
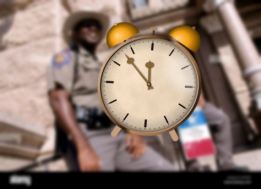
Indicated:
11 h 53 min
